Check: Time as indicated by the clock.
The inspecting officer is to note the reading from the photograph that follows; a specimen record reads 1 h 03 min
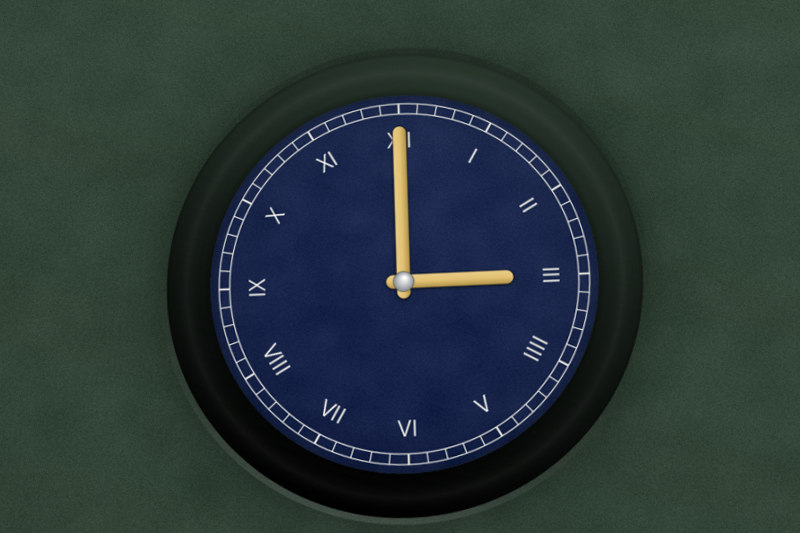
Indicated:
3 h 00 min
